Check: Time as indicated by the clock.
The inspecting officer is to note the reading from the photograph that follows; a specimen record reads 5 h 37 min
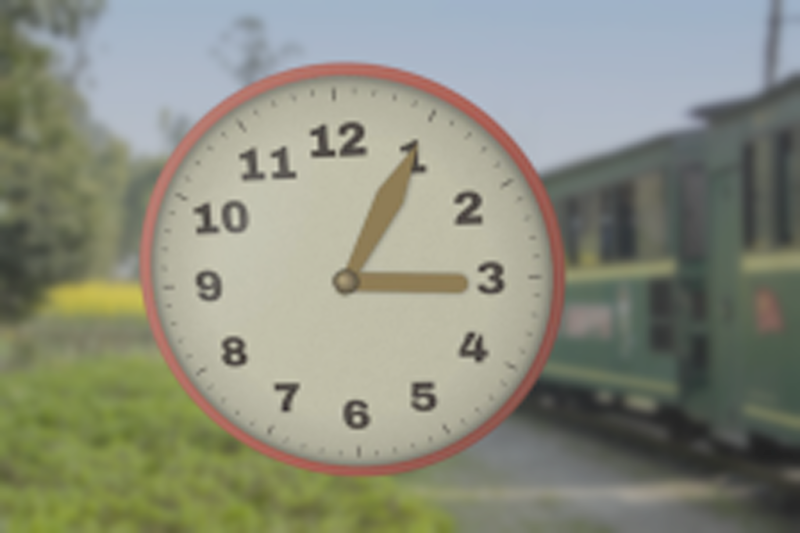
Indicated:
3 h 05 min
